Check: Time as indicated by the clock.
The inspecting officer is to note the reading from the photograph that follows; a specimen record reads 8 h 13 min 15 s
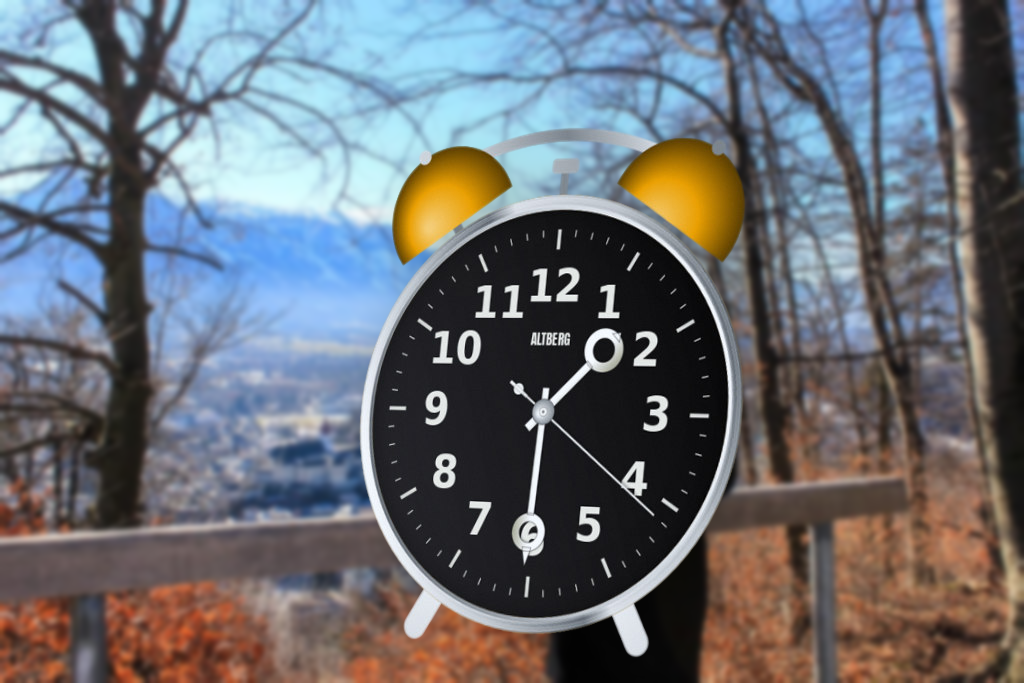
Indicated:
1 h 30 min 21 s
